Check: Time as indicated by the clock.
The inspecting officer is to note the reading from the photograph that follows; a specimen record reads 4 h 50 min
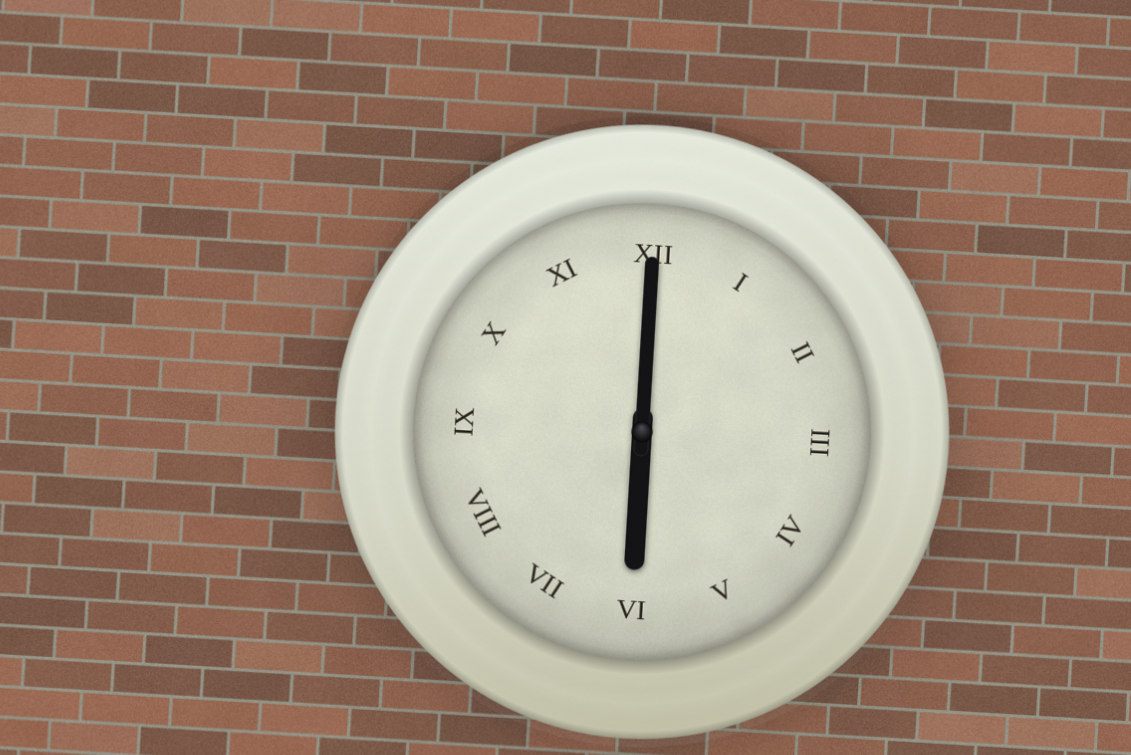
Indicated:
6 h 00 min
